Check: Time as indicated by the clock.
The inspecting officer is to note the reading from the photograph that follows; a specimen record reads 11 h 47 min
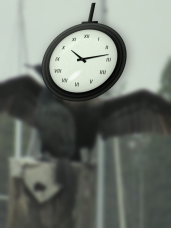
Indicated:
10 h 13 min
